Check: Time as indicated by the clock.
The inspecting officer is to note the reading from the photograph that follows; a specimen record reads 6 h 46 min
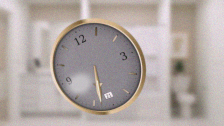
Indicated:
6 h 33 min
